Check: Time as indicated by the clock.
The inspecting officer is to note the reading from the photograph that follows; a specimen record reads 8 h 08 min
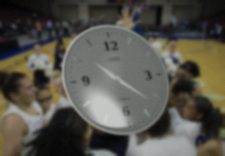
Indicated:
10 h 22 min
